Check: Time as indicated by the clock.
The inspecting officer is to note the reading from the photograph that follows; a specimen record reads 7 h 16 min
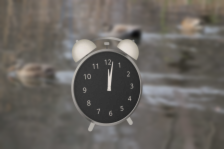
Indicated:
12 h 02 min
